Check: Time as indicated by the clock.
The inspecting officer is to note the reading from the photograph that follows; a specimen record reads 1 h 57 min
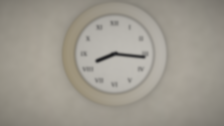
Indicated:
8 h 16 min
